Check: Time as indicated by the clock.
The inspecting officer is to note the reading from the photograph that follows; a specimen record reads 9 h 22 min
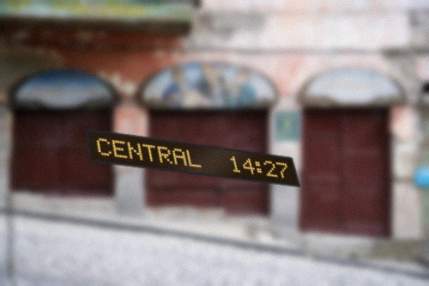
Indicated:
14 h 27 min
